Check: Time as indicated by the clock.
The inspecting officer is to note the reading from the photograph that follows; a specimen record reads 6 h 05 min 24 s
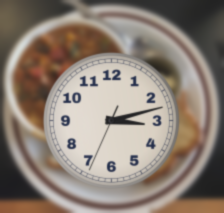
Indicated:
3 h 12 min 34 s
